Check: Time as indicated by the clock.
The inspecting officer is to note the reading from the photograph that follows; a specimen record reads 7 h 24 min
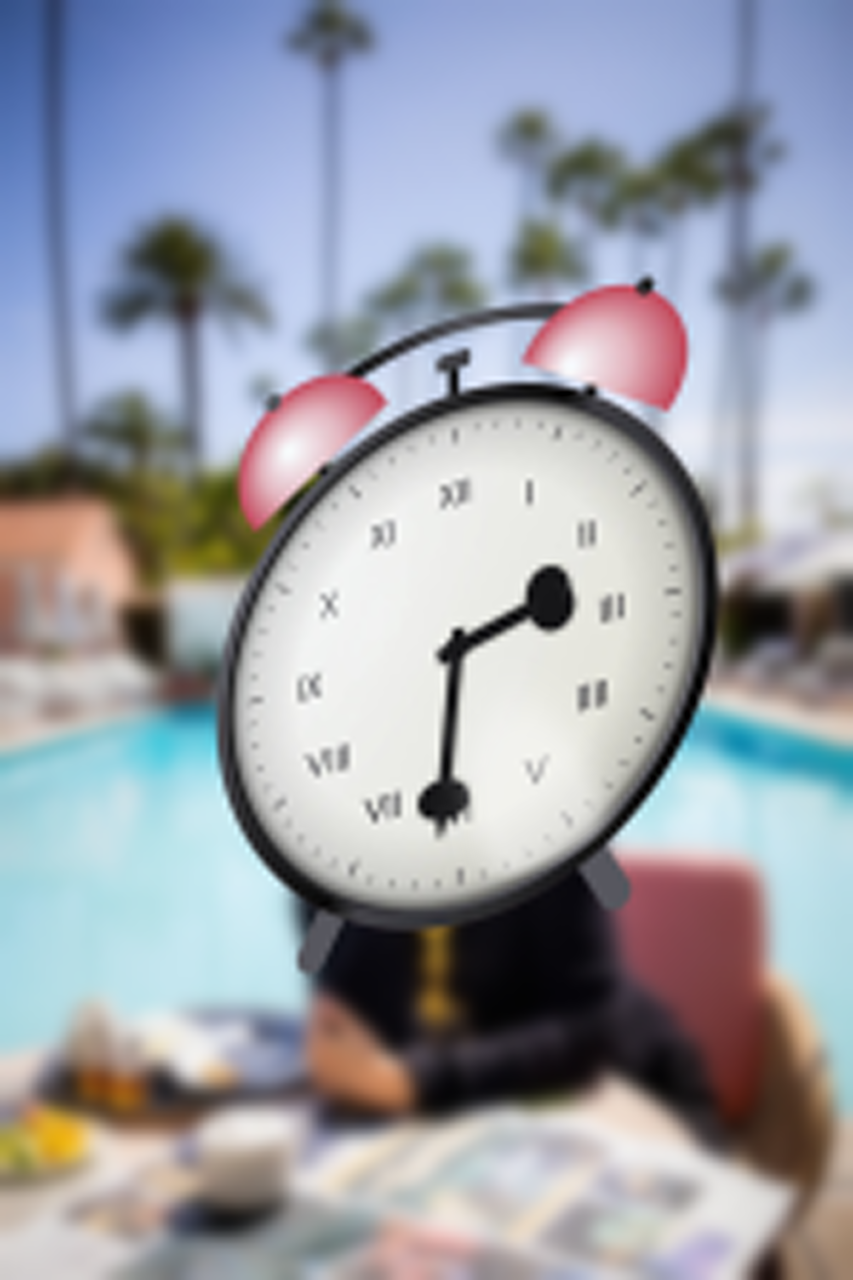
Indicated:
2 h 31 min
